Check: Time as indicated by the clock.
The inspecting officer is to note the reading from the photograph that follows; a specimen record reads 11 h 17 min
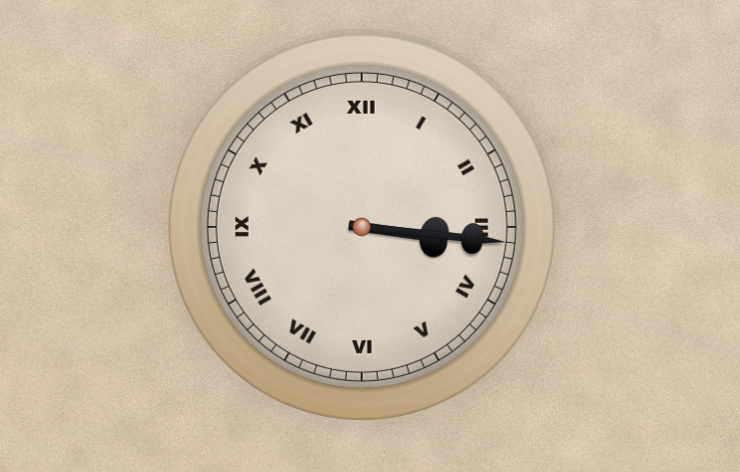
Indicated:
3 h 16 min
